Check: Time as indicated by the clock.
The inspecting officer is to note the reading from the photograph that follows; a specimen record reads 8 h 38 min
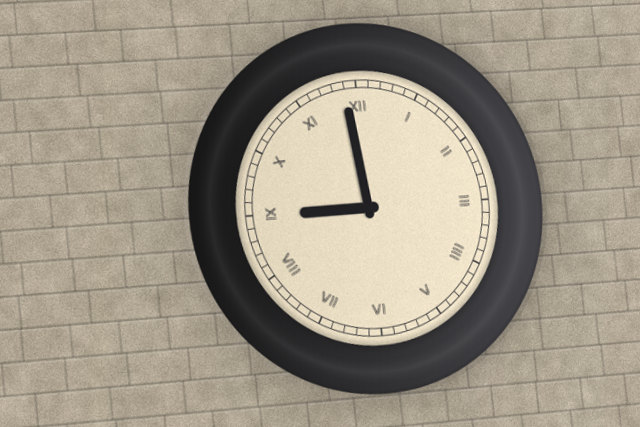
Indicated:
8 h 59 min
